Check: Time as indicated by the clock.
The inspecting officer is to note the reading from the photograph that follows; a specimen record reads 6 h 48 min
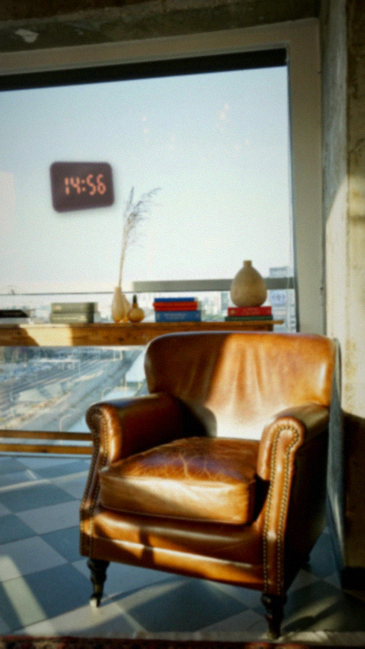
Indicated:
14 h 56 min
